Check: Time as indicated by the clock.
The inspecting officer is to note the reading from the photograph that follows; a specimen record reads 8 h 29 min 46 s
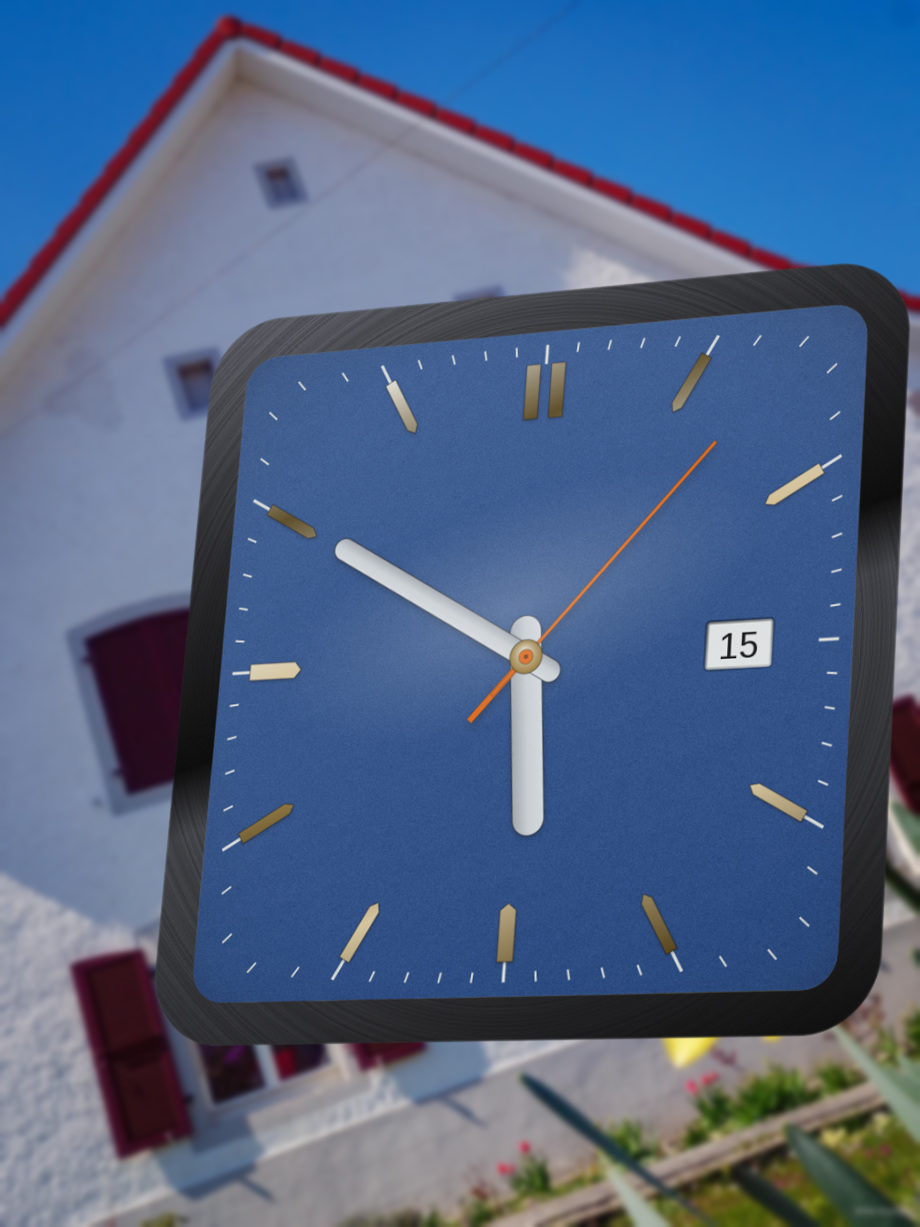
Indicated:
5 h 50 min 07 s
